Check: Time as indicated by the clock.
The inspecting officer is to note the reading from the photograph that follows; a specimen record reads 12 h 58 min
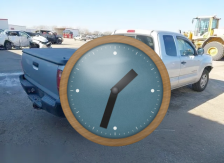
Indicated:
1 h 33 min
